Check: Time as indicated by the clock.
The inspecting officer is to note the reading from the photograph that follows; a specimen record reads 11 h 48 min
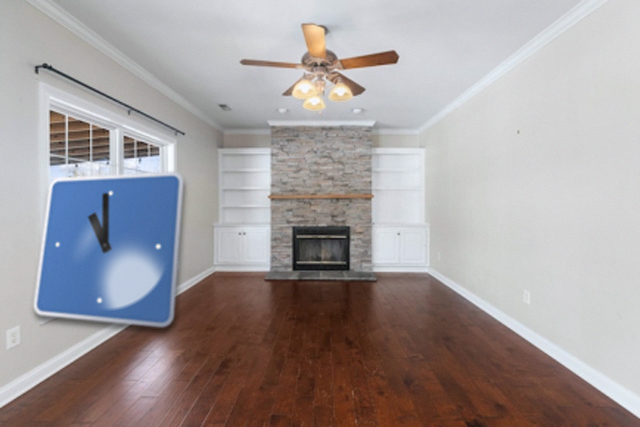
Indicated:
10 h 59 min
